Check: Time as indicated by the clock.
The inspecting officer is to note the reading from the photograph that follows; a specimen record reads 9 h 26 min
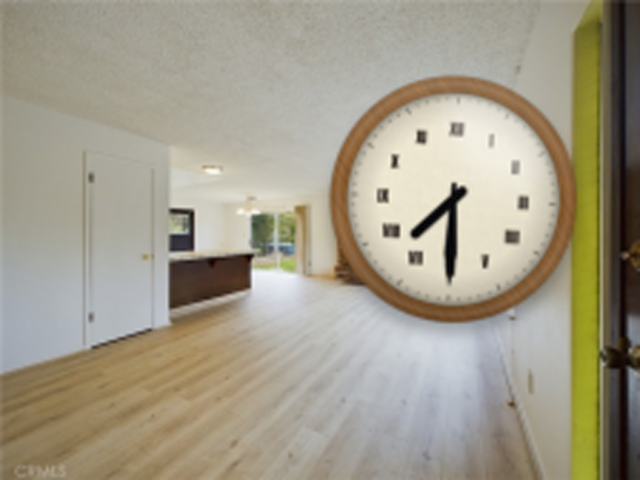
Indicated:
7 h 30 min
